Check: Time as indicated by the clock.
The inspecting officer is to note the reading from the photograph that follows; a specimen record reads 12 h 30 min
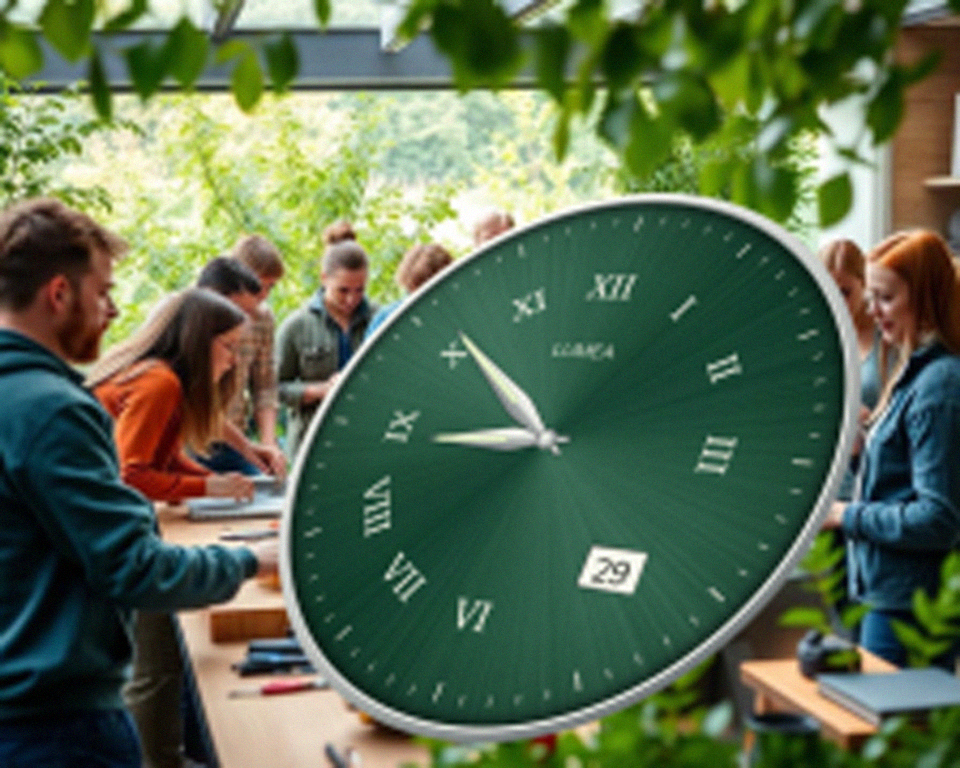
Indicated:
8 h 51 min
